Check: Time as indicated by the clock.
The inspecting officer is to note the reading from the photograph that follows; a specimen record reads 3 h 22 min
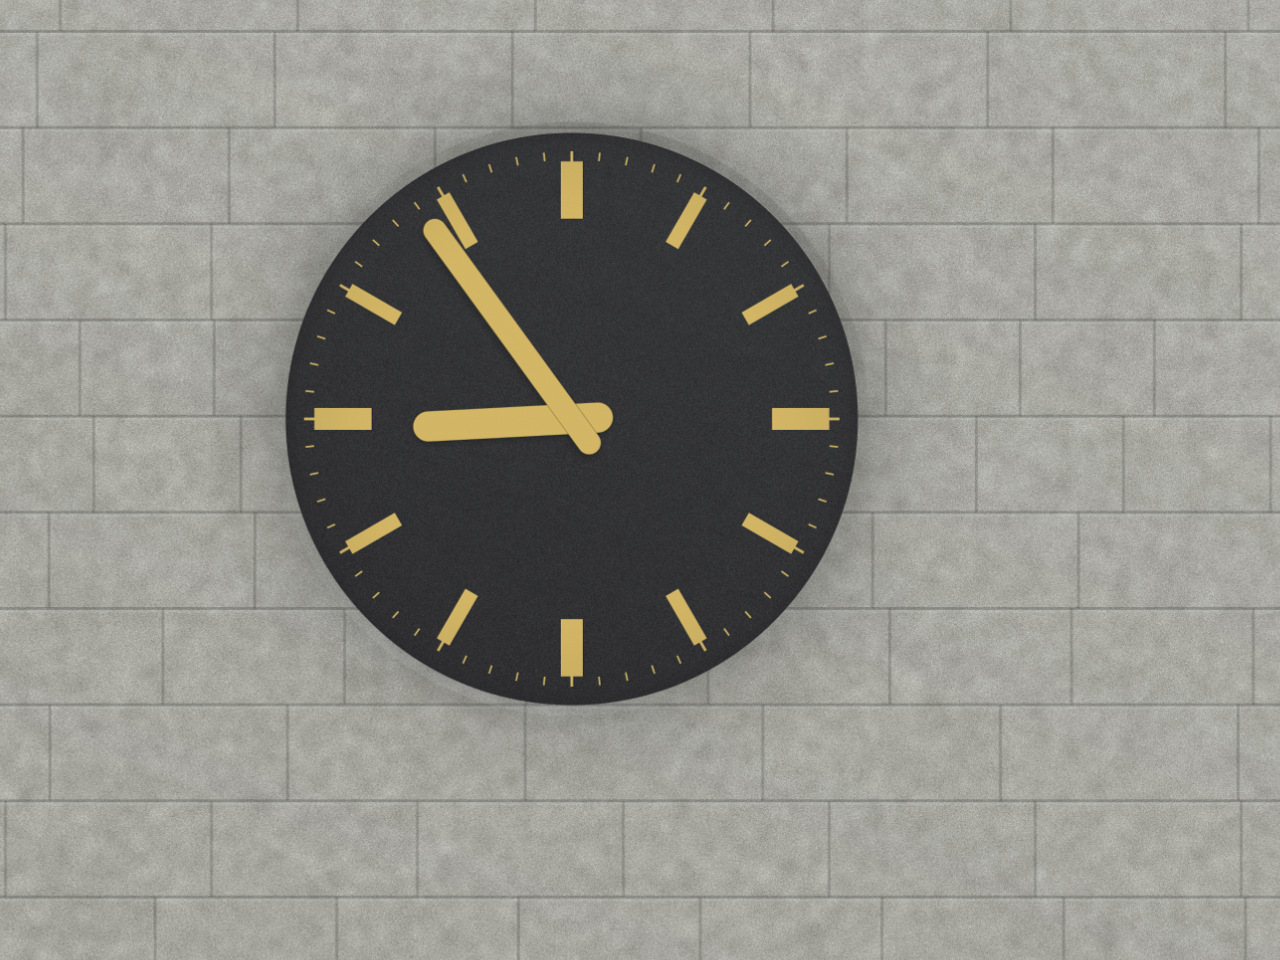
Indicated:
8 h 54 min
